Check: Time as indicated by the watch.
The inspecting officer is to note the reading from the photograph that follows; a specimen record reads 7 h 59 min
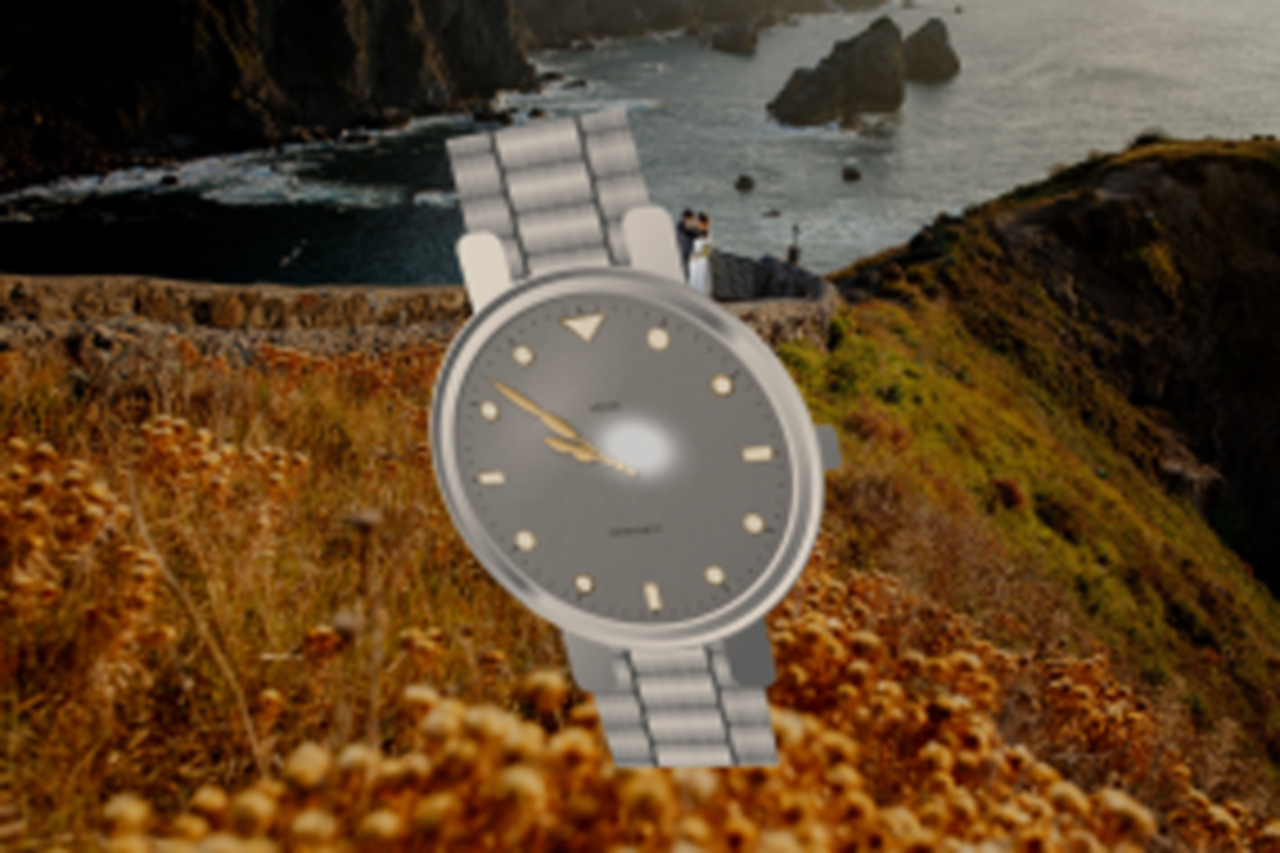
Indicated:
9 h 52 min
